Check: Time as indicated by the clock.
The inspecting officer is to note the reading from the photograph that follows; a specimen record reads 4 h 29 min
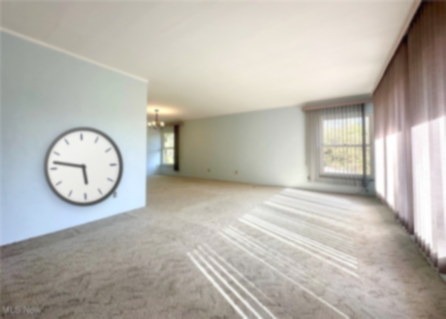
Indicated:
5 h 47 min
